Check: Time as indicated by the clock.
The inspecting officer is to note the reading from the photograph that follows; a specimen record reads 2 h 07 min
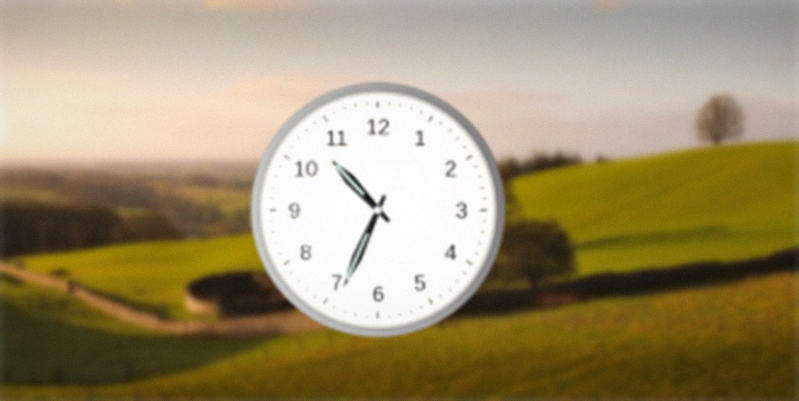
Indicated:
10 h 34 min
